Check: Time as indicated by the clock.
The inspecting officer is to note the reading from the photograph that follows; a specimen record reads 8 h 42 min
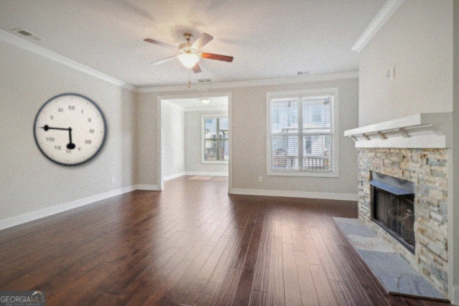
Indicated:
5 h 45 min
